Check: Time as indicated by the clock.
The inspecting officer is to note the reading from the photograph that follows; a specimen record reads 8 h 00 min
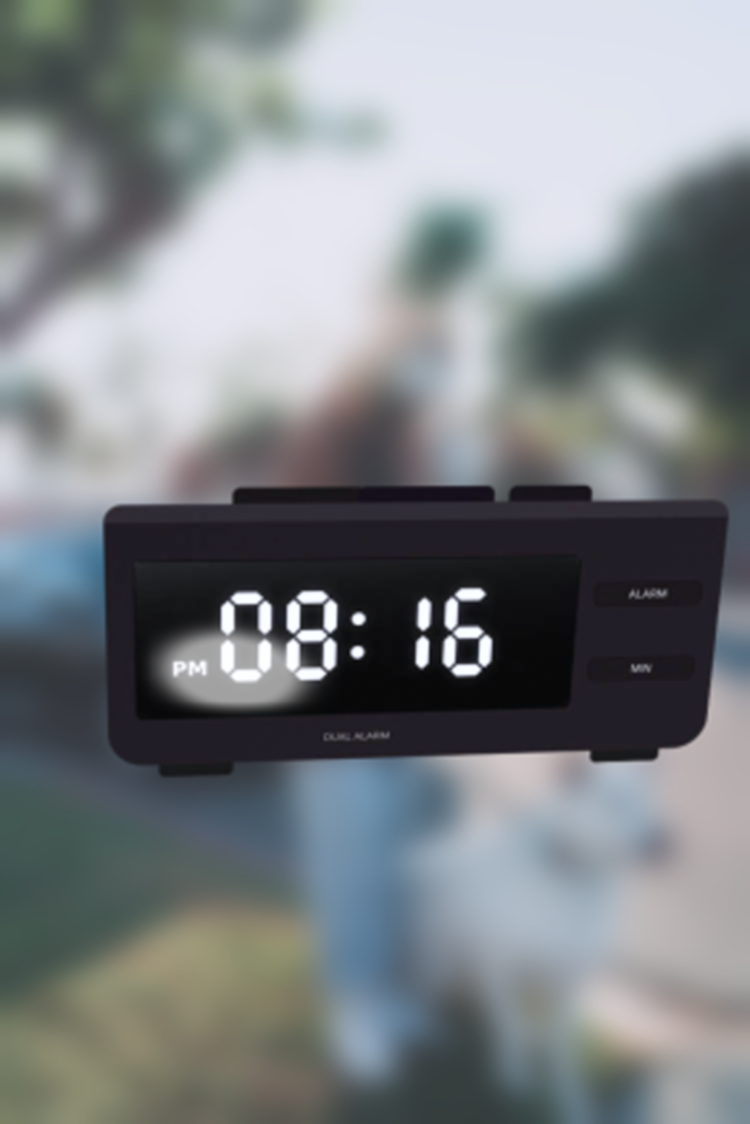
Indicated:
8 h 16 min
